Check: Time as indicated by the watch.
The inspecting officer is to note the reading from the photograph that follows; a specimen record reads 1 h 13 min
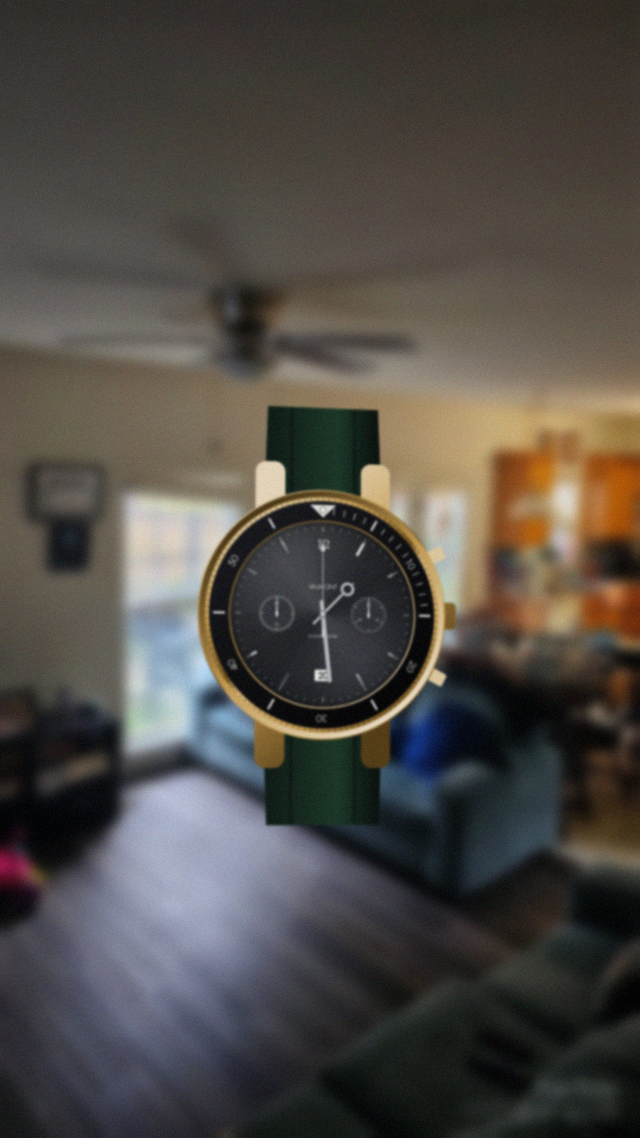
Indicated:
1 h 29 min
